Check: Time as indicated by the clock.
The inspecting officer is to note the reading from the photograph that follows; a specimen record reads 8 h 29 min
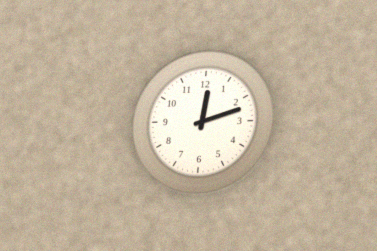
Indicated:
12 h 12 min
